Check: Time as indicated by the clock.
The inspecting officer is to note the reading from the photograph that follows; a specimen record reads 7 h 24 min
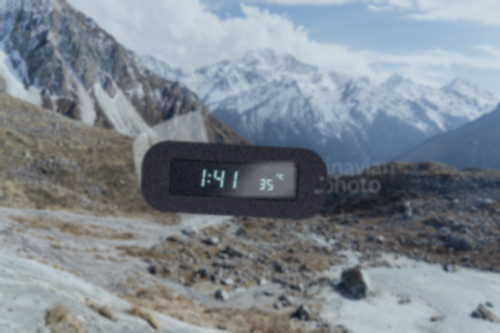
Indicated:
1 h 41 min
